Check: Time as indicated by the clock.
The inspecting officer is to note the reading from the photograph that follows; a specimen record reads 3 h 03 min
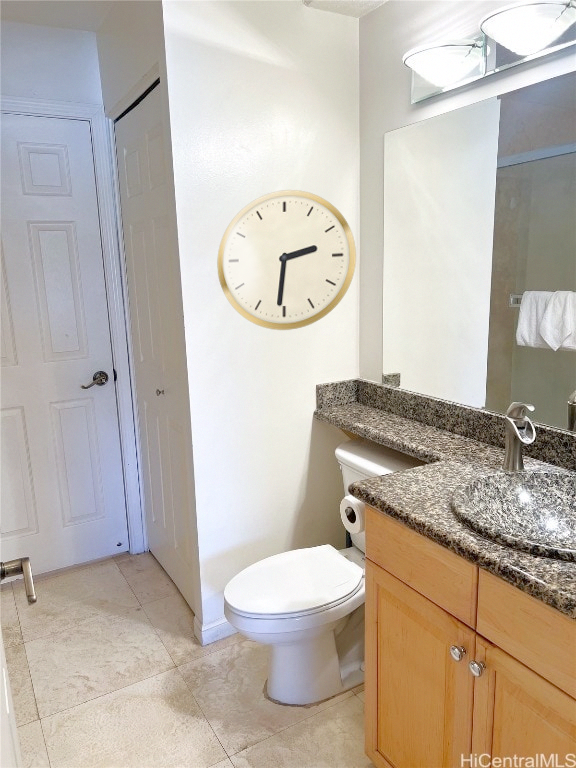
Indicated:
2 h 31 min
